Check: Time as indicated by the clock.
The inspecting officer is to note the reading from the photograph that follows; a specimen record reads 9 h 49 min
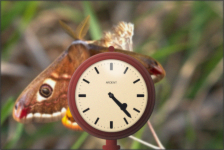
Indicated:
4 h 23 min
